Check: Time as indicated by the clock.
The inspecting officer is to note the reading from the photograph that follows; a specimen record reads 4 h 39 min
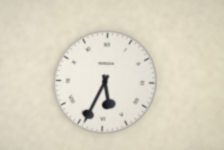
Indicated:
5 h 34 min
